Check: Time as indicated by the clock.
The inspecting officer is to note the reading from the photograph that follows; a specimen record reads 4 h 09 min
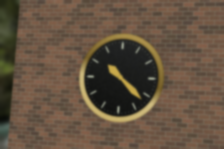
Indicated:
10 h 22 min
